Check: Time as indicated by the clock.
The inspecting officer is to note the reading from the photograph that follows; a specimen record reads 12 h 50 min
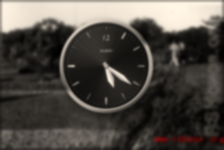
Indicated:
5 h 21 min
